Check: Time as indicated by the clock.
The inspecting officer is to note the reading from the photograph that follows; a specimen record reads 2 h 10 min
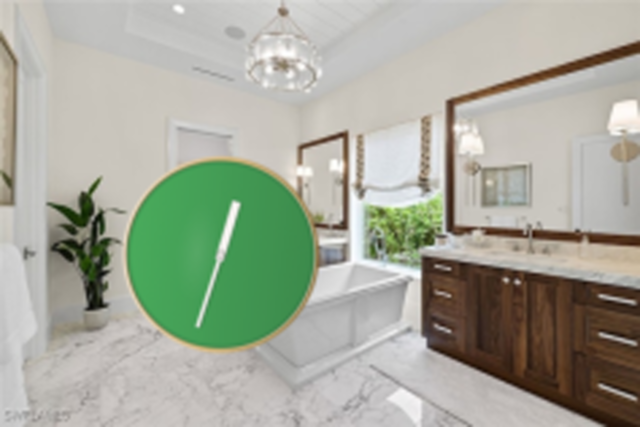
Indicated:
12 h 33 min
